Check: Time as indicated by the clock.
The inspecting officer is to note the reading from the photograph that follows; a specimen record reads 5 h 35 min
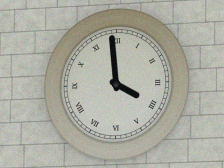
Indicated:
3 h 59 min
